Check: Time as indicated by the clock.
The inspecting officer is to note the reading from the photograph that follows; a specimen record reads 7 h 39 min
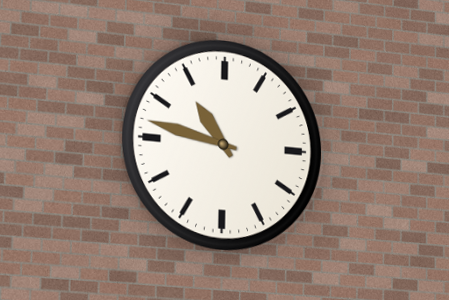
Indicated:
10 h 47 min
